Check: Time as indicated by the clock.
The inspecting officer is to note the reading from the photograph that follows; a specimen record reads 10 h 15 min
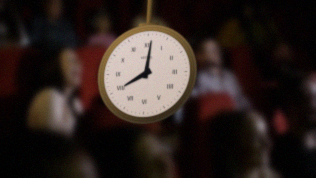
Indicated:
8 h 01 min
